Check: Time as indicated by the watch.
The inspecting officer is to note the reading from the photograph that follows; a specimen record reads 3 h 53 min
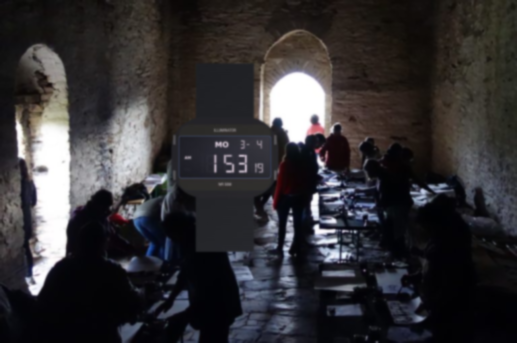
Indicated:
1 h 53 min
